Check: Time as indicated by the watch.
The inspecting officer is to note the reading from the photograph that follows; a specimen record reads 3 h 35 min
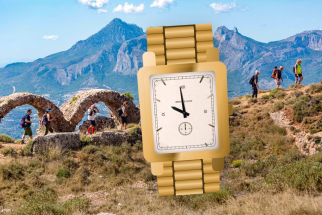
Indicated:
9 h 59 min
